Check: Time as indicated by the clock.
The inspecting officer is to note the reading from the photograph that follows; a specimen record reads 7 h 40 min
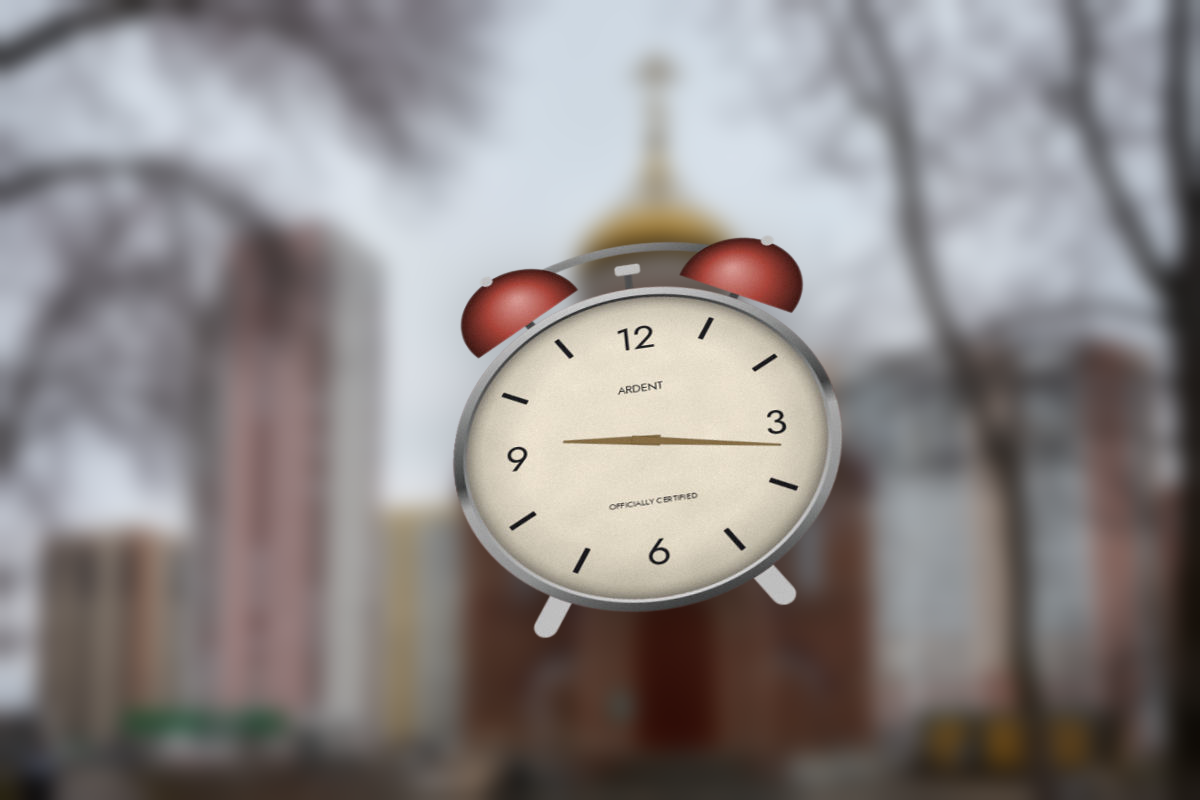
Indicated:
9 h 17 min
